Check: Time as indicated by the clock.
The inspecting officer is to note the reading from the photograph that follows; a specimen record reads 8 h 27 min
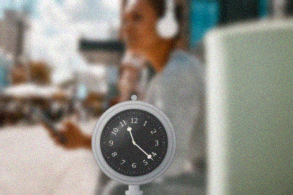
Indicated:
11 h 22 min
